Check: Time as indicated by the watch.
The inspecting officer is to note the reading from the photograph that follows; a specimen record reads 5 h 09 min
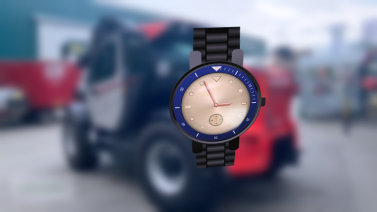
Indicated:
2 h 56 min
